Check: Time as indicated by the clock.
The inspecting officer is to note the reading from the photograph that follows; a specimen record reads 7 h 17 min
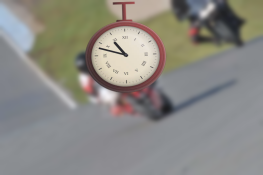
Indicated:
10 h 48 min
